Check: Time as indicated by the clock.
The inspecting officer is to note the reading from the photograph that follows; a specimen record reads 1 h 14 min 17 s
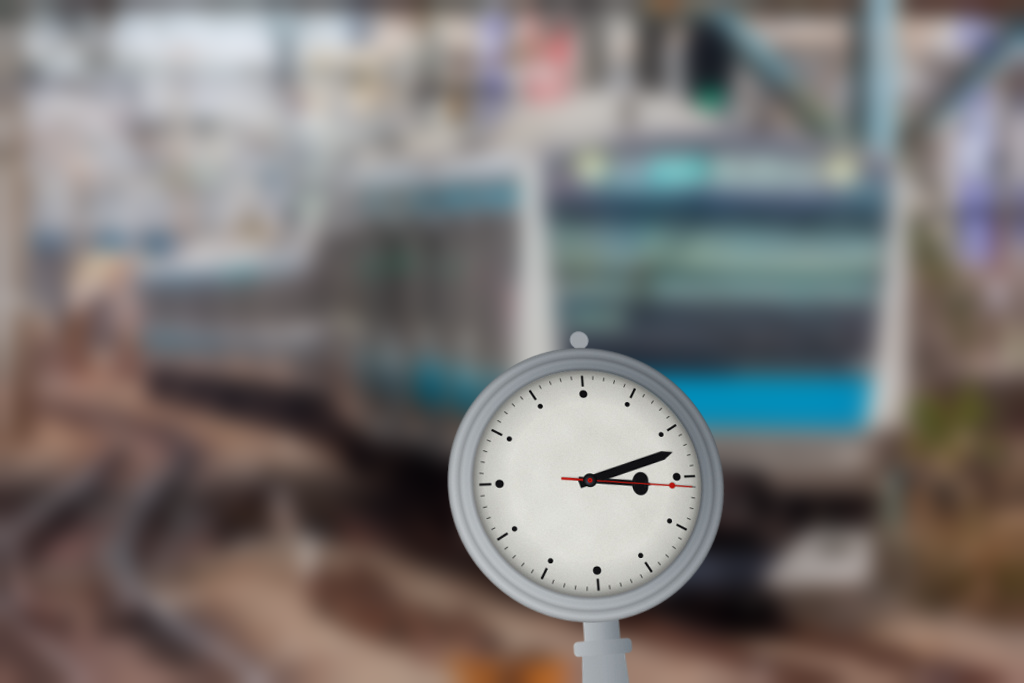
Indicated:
3 h 12 min 16 s
